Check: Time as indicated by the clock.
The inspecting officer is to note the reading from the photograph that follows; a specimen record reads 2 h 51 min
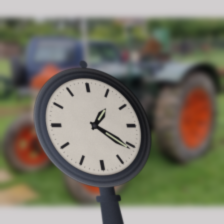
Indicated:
1 h 21 min
